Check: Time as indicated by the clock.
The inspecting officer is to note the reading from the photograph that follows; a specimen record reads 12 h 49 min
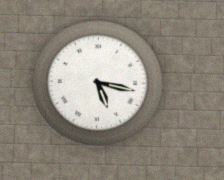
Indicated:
5 h 17 min
